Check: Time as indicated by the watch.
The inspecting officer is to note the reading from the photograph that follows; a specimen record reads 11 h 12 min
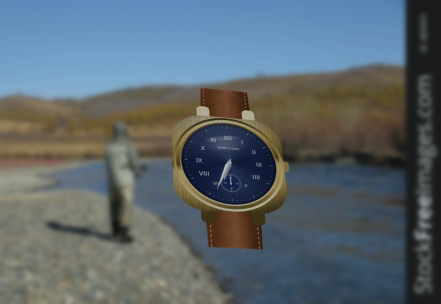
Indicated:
6 h 34 min
